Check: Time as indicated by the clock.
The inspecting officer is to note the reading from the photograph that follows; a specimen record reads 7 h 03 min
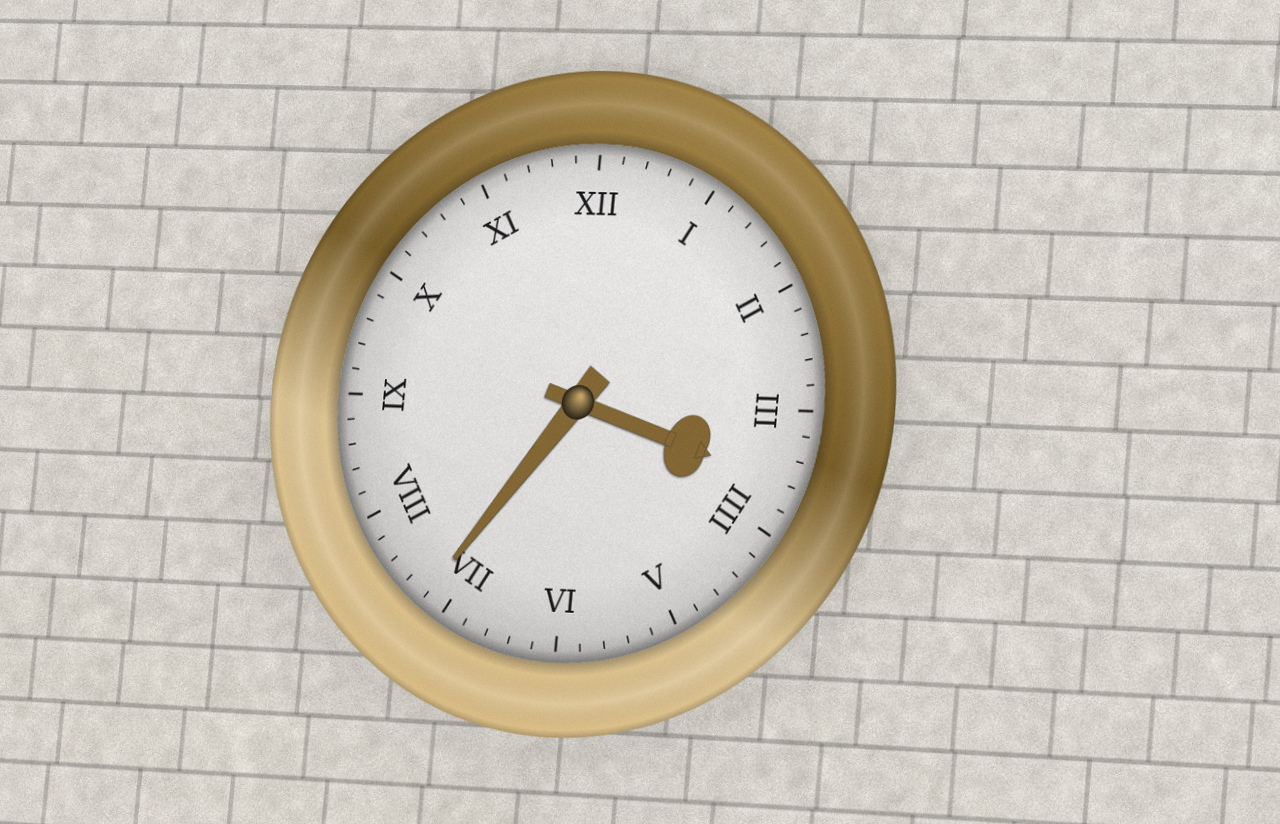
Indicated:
3 h 36 min
